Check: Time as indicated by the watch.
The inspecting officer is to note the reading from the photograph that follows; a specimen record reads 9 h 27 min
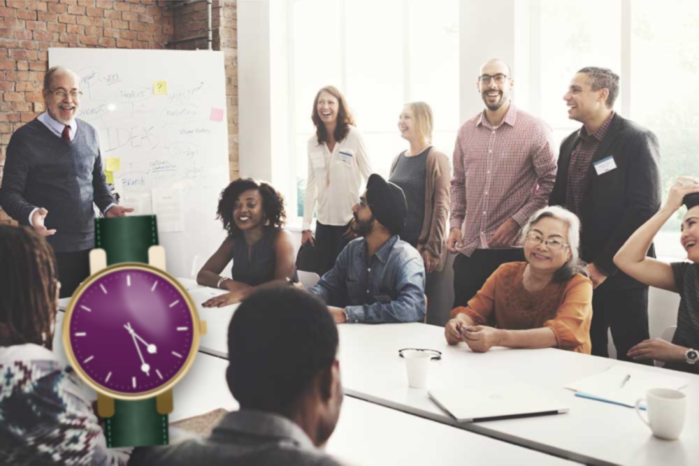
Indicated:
4 h 27 min
